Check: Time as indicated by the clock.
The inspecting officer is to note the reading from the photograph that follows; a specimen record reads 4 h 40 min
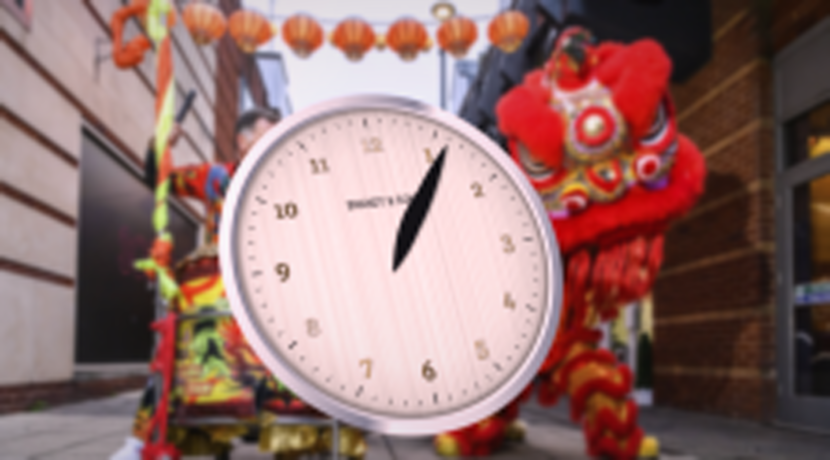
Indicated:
1 h 06 min
